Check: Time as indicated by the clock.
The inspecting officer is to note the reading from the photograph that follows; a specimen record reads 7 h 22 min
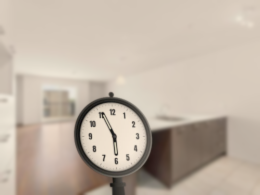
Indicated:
5 h 56 min
